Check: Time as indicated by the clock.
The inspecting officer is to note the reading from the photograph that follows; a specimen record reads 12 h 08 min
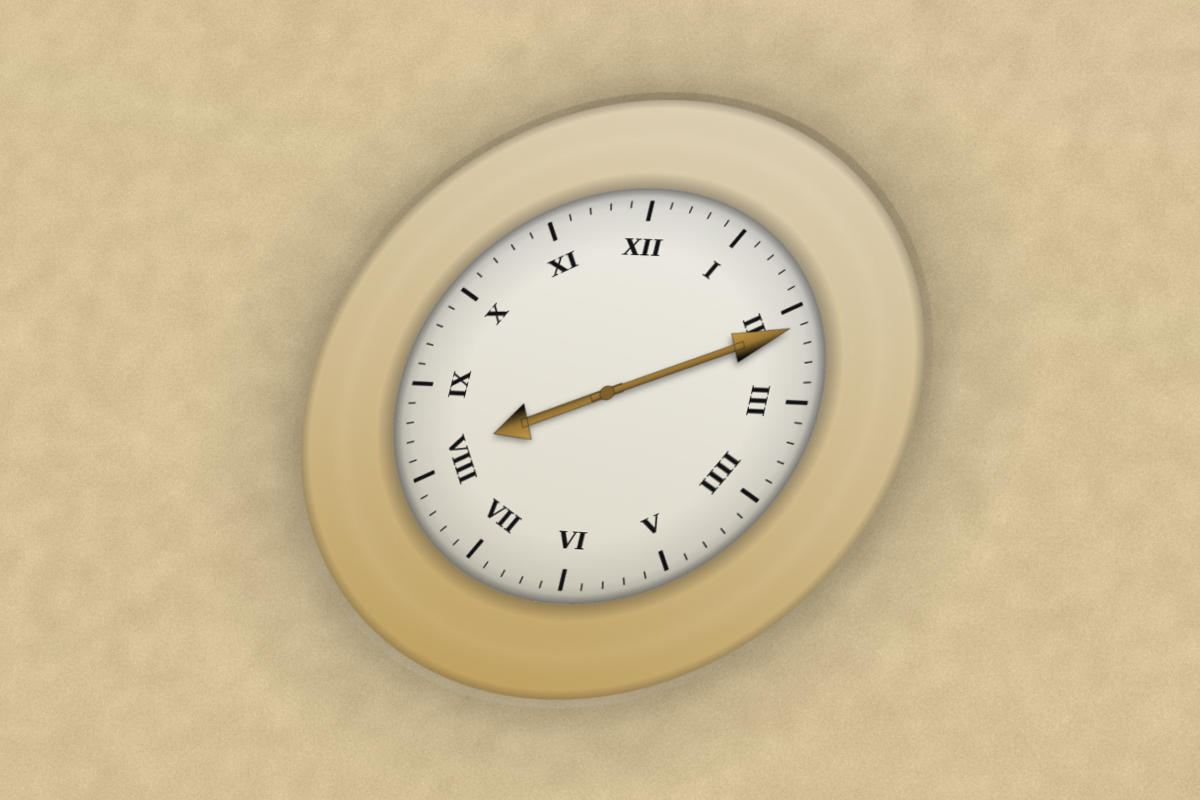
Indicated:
8 h 11 min
